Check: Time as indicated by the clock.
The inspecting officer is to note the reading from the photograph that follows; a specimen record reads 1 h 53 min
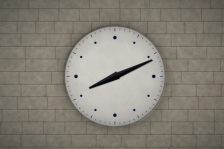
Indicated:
8 h 11 min
